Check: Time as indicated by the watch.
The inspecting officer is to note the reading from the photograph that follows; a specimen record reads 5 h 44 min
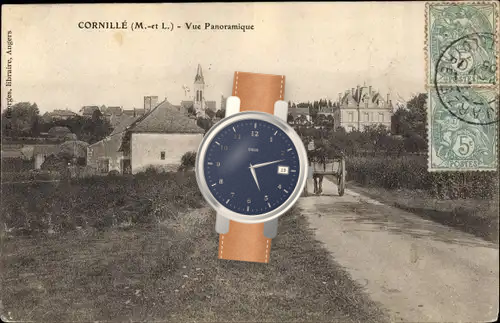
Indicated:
5 h 12 min
